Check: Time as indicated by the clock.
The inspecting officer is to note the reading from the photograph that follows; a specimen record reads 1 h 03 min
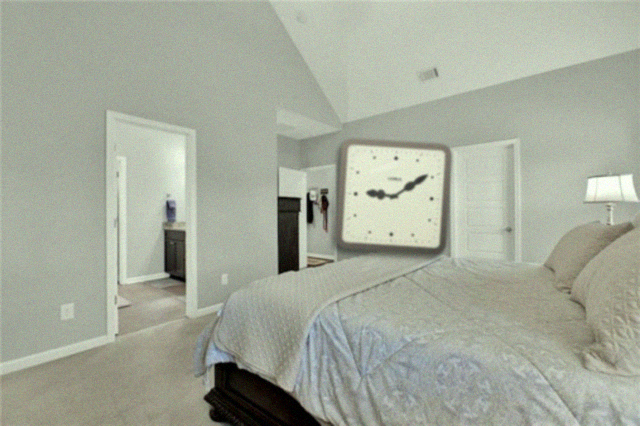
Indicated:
9 h 09 min
